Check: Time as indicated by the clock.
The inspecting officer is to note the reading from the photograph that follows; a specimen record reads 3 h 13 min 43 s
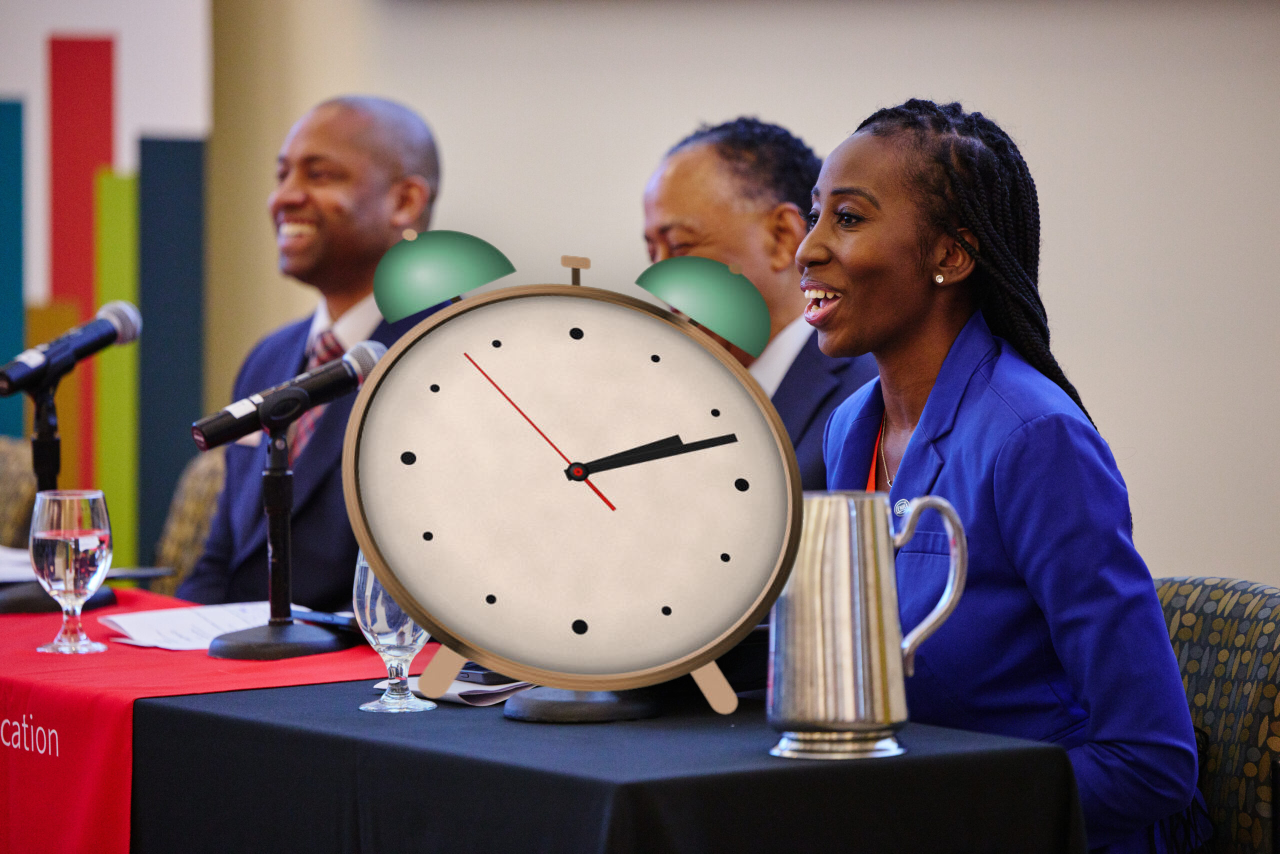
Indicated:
2 h 11 min 53 s
